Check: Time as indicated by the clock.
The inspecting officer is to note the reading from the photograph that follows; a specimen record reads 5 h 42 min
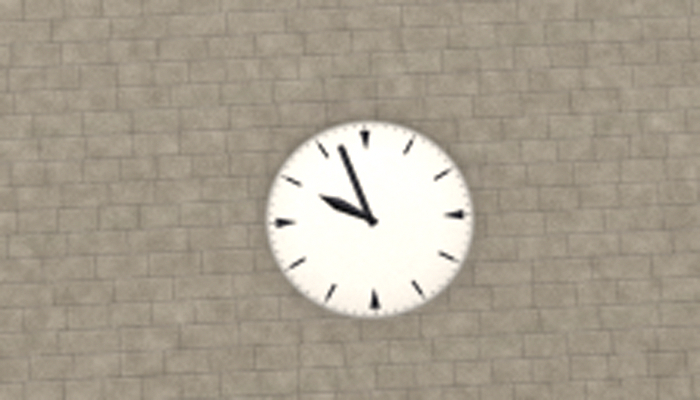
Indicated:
9 h 57 min
